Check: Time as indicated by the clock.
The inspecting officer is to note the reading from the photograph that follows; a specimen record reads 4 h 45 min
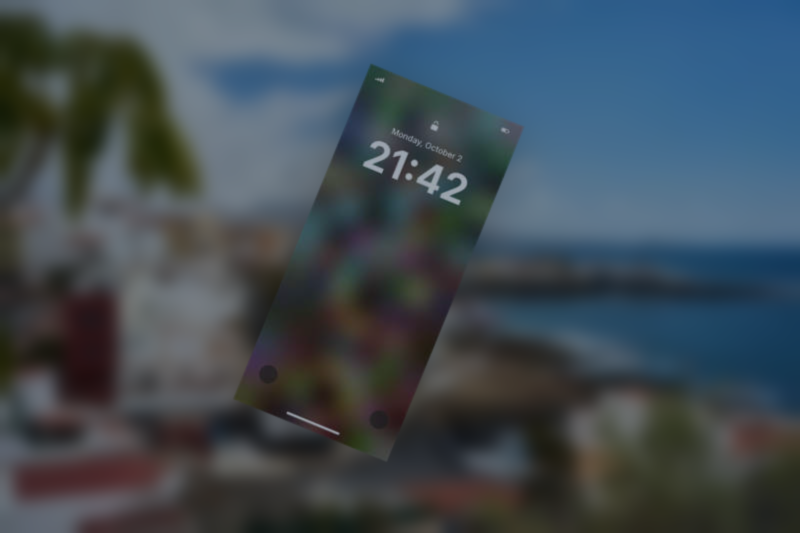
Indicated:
21 h 42 min
